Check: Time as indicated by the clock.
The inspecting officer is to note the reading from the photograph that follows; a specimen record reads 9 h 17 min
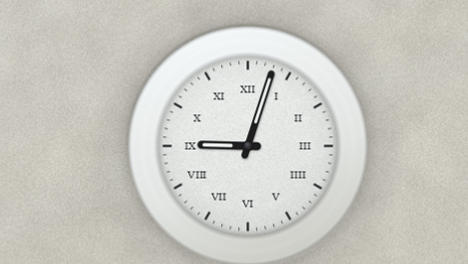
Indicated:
9 h 03 min
